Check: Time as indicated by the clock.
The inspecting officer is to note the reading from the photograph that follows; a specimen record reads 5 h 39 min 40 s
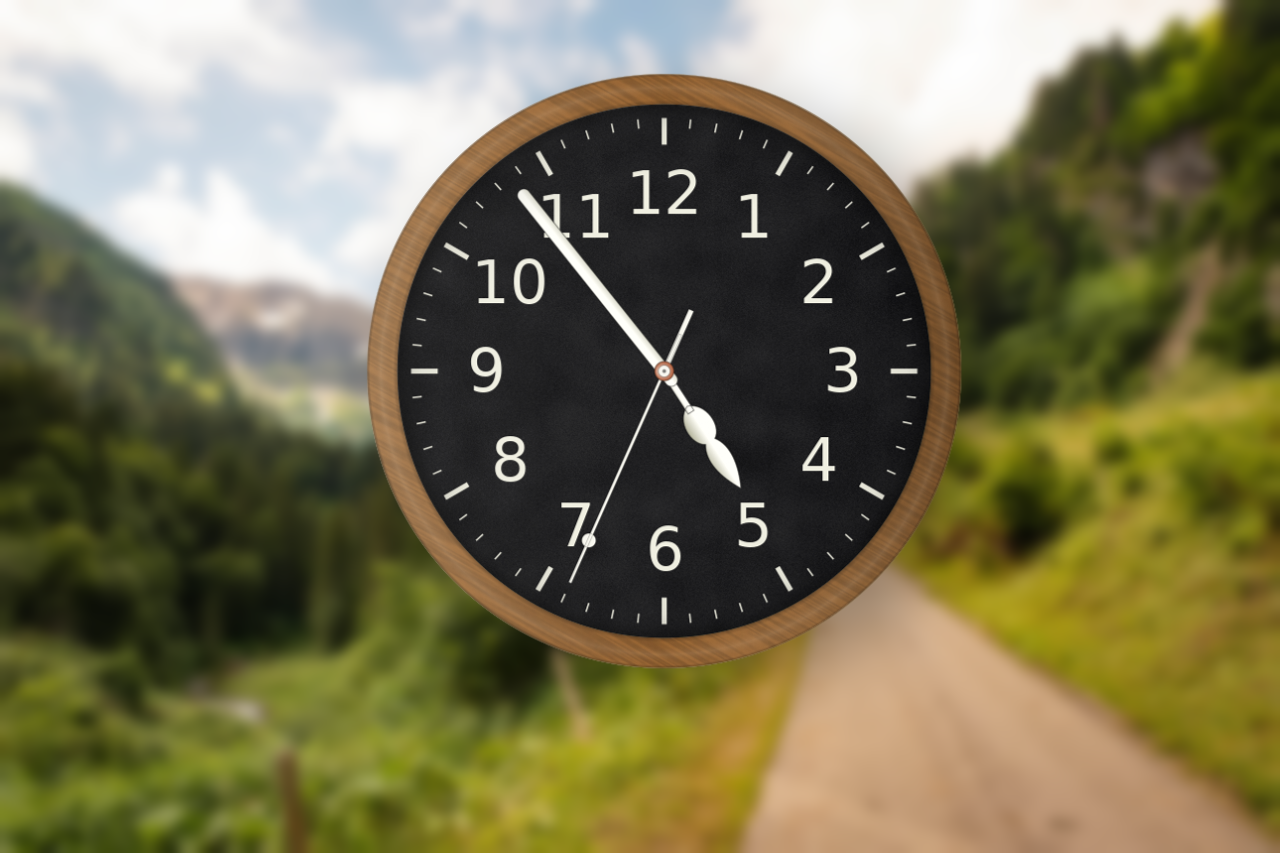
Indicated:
4 h 53 min 34 s
